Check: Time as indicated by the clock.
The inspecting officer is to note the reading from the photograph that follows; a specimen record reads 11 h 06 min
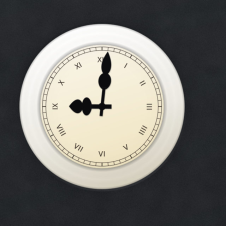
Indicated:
9 h 01 min
